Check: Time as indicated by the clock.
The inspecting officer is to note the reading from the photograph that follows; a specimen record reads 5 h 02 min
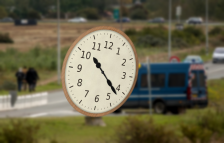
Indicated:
10 h 22 min
